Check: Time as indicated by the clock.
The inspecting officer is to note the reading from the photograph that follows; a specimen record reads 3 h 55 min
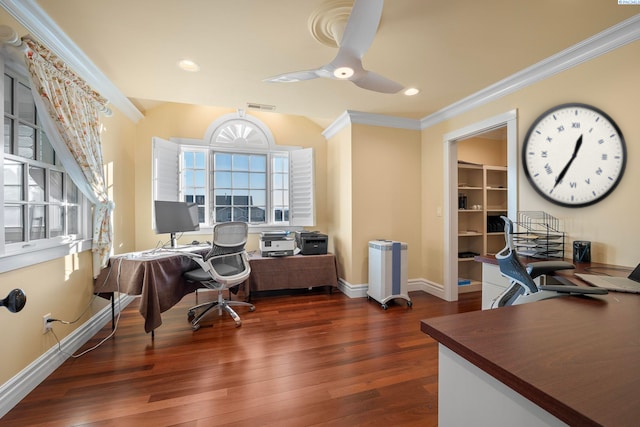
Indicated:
12 h 35 min
